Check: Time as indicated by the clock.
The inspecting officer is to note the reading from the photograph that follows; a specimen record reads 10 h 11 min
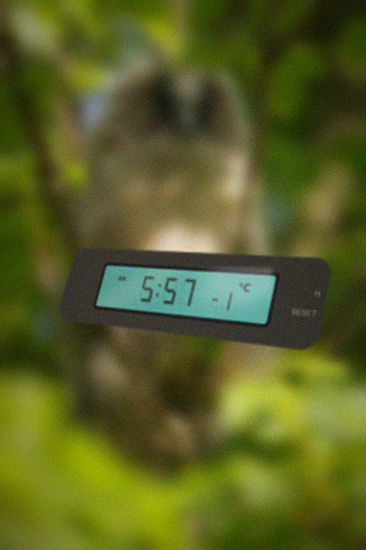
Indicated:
5 h 57 min
